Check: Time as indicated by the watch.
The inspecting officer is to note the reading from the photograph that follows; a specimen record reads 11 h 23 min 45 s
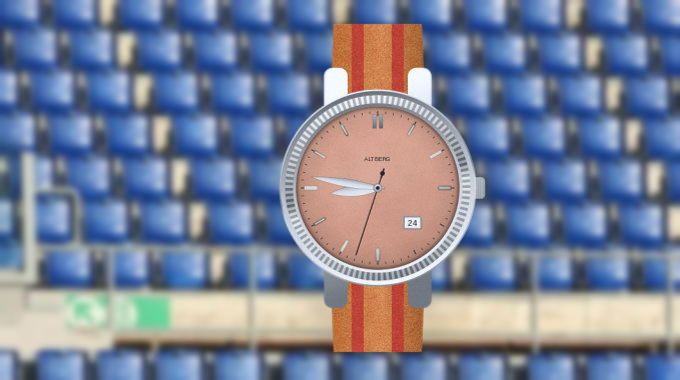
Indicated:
8 h 46 min 33 s
